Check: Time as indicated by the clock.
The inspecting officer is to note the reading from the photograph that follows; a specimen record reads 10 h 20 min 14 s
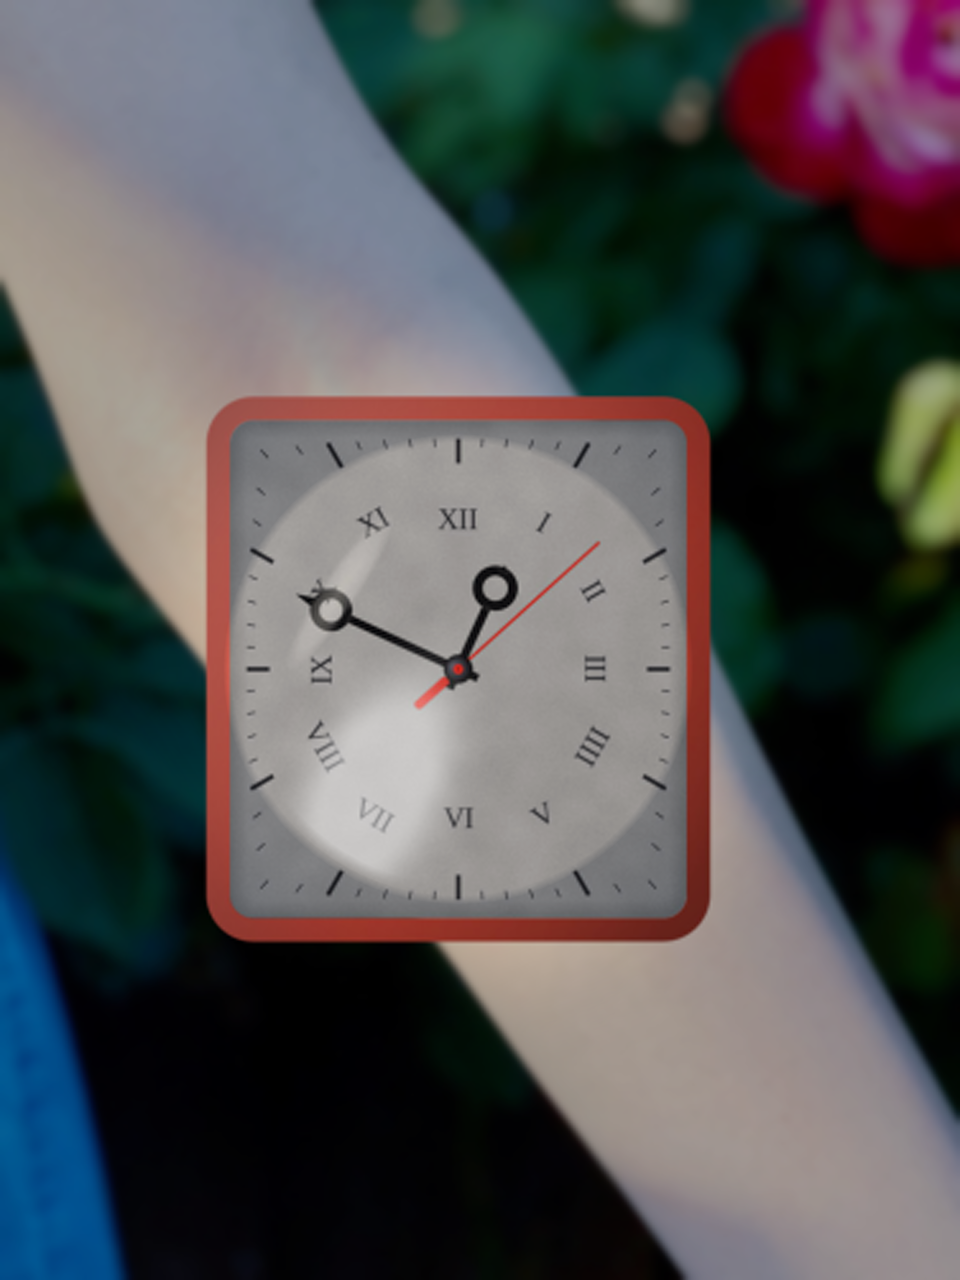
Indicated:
12 h 49 min 08 s
